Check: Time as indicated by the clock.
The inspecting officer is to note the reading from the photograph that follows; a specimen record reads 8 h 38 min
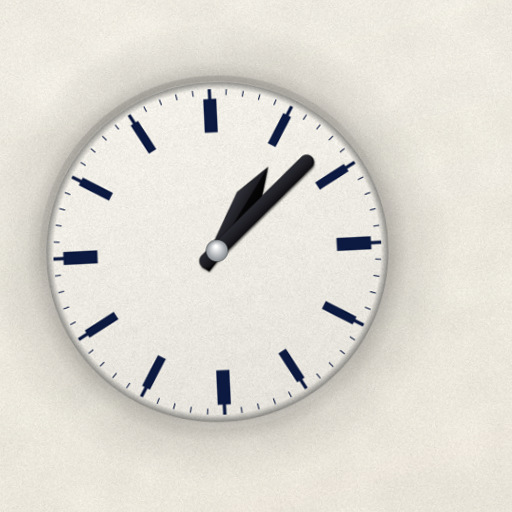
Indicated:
1 h 08 min
